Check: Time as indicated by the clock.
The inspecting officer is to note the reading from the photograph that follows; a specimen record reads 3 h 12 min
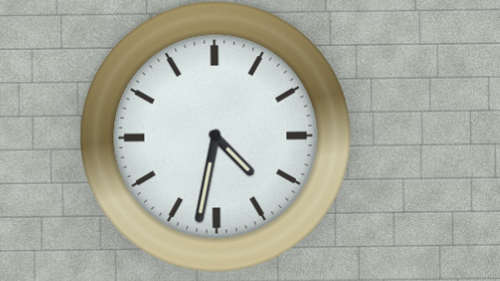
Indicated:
4 h 32 min
